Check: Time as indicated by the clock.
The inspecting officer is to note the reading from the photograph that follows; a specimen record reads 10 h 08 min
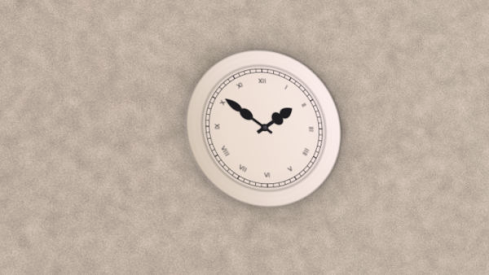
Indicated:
1 h 51 min
